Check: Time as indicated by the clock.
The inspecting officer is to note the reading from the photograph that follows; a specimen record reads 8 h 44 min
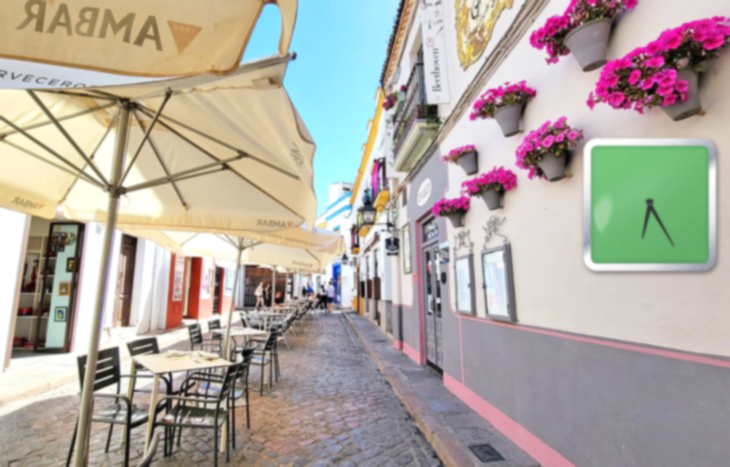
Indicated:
6 h 25 min
